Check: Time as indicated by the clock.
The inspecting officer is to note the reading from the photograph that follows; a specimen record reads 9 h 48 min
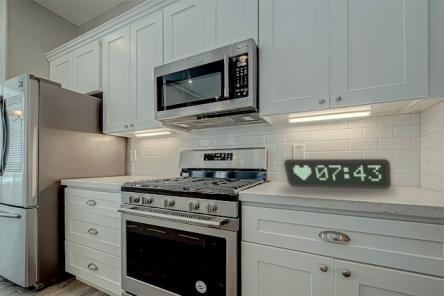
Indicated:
7 h 43 min
